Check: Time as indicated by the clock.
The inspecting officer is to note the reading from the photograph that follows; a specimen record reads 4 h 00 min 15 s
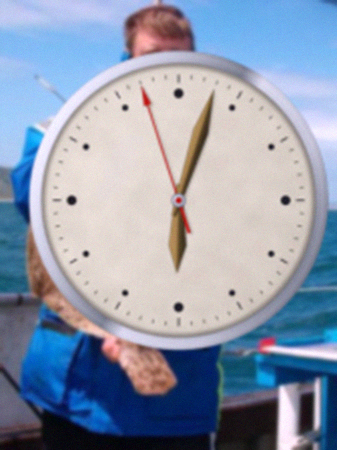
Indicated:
6 h 02 min 57 s
